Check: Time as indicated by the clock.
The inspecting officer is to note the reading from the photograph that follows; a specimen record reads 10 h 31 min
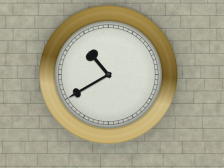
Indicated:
10 h 40 min
